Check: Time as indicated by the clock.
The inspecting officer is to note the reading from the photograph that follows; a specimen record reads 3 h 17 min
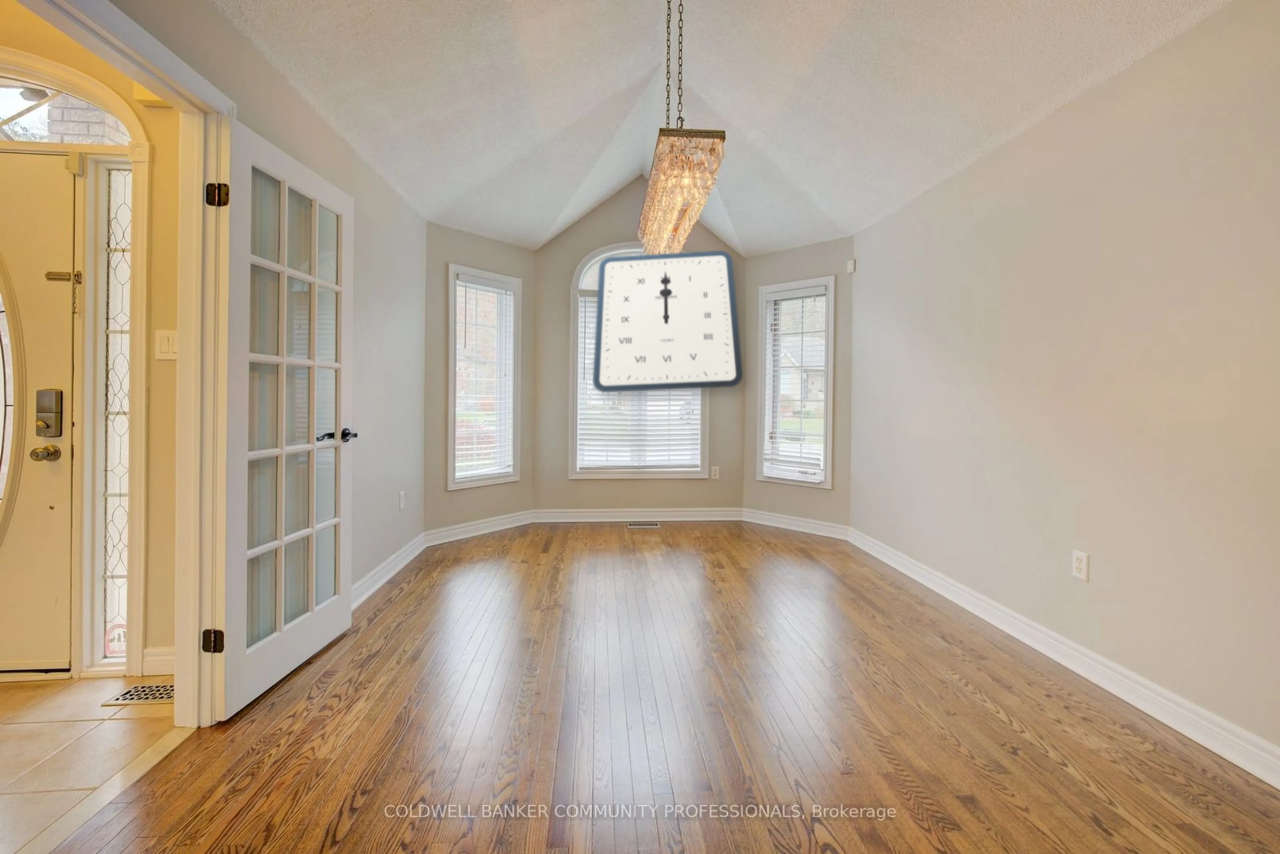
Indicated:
12 h 00 min
